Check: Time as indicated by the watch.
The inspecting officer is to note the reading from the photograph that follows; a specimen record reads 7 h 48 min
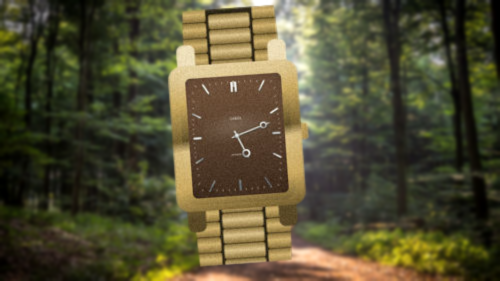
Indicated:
5 h 12 min
